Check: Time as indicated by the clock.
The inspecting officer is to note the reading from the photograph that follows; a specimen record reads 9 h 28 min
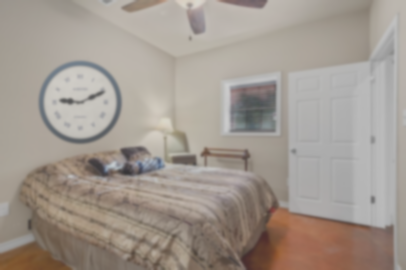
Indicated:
9 h 11 min
